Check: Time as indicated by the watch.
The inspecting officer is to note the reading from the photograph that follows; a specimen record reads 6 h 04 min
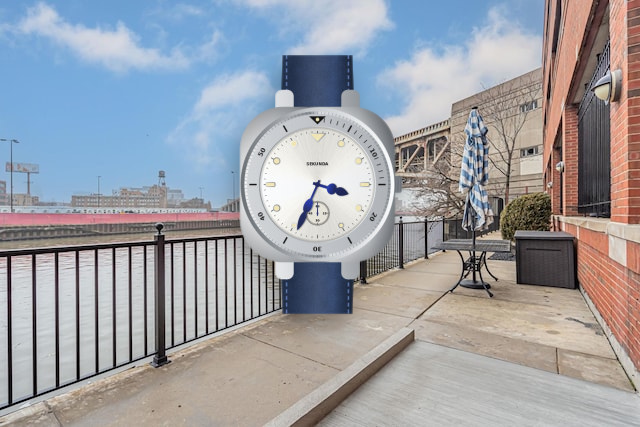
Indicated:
3 h 34 min
